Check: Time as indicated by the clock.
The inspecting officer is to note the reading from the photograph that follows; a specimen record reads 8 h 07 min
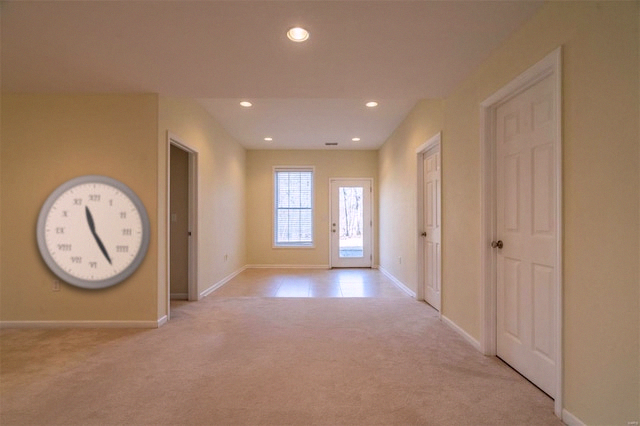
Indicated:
11 h 25 min
